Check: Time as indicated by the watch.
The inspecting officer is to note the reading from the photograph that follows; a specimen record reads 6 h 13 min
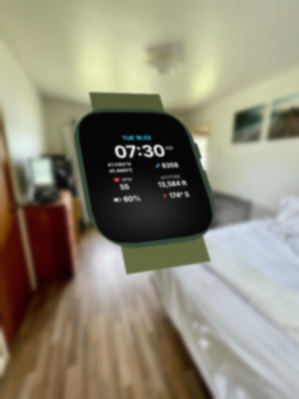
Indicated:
7 h 30 min
